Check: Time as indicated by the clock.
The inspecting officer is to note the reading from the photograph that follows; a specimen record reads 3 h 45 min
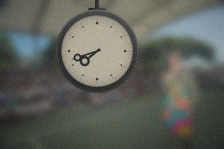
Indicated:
7 h 42 min
